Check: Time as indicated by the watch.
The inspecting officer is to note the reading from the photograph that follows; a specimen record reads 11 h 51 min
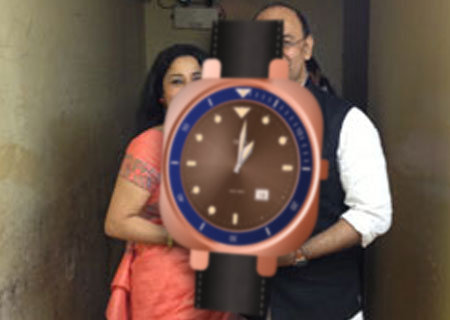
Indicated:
1 h 01 min
